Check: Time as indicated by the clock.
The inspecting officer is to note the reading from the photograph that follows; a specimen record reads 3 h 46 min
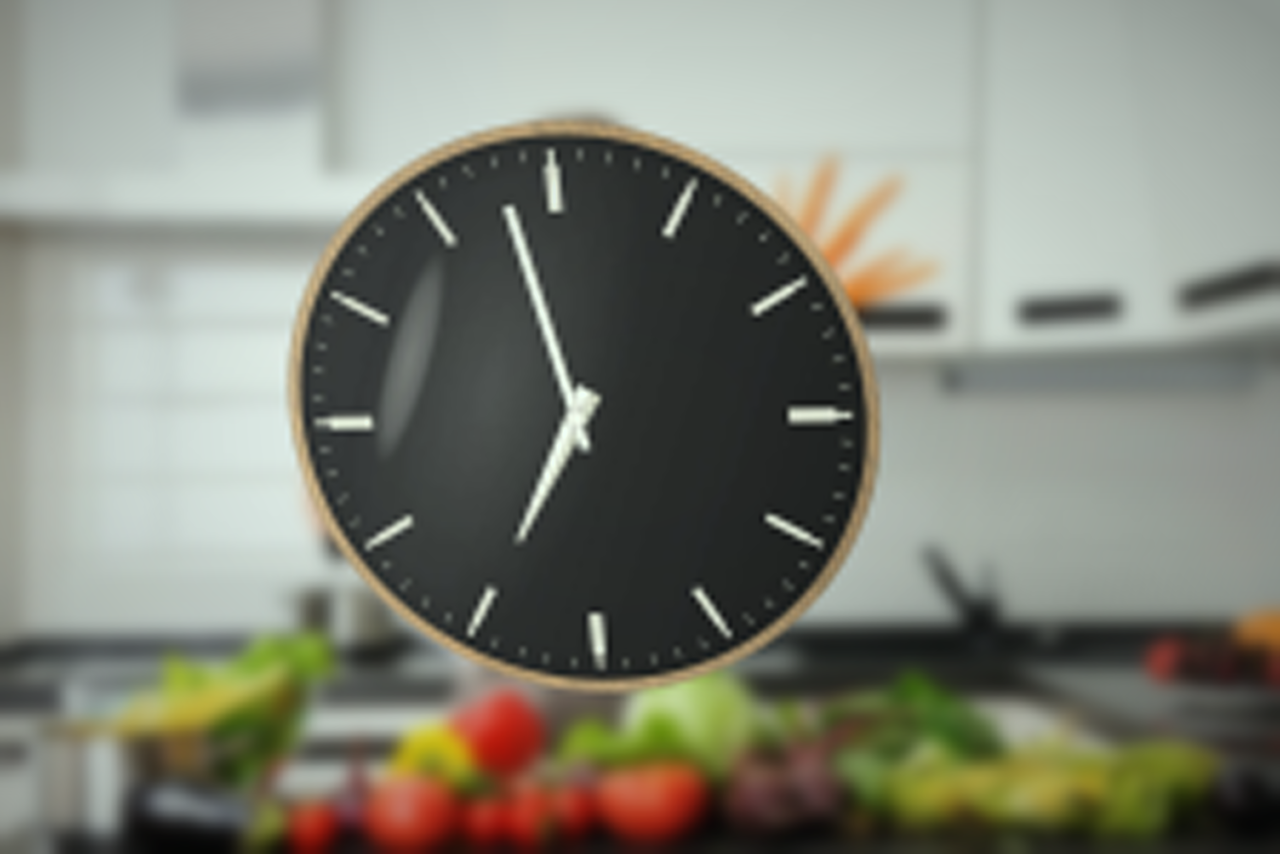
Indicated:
6 h 58 min
